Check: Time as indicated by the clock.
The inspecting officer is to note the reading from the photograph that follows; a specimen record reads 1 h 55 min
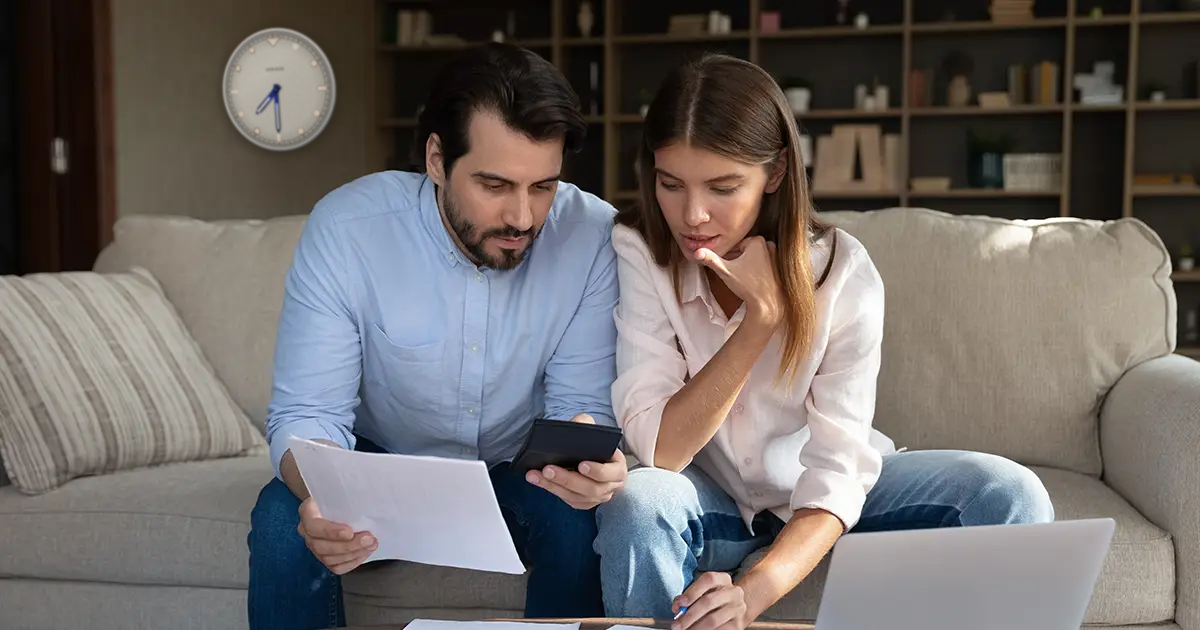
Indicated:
7 h 30 min
